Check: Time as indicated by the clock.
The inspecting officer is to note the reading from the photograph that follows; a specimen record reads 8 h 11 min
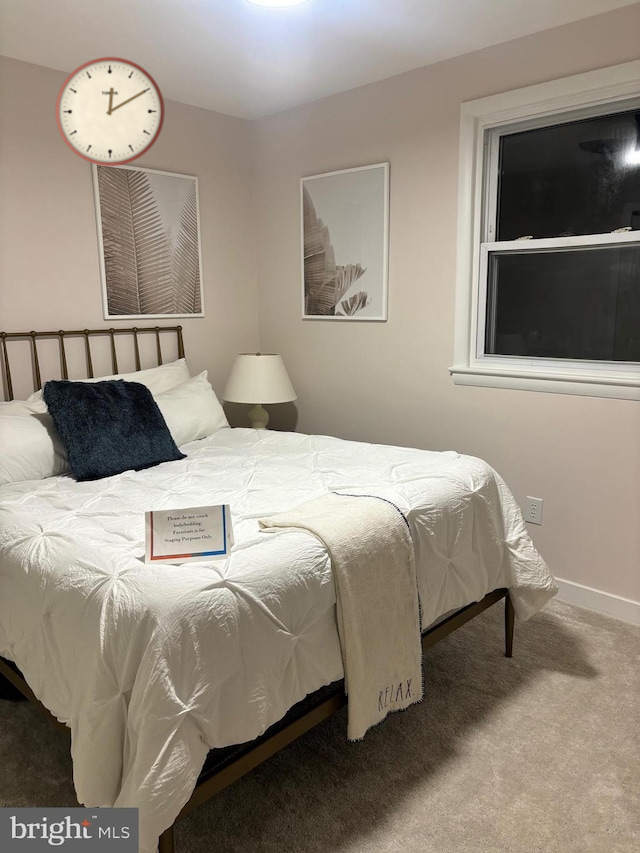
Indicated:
12 h 10 min
